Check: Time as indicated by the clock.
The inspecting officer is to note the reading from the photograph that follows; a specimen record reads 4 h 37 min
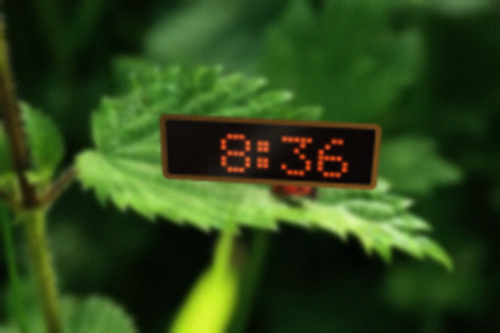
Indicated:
8 h 36 min
